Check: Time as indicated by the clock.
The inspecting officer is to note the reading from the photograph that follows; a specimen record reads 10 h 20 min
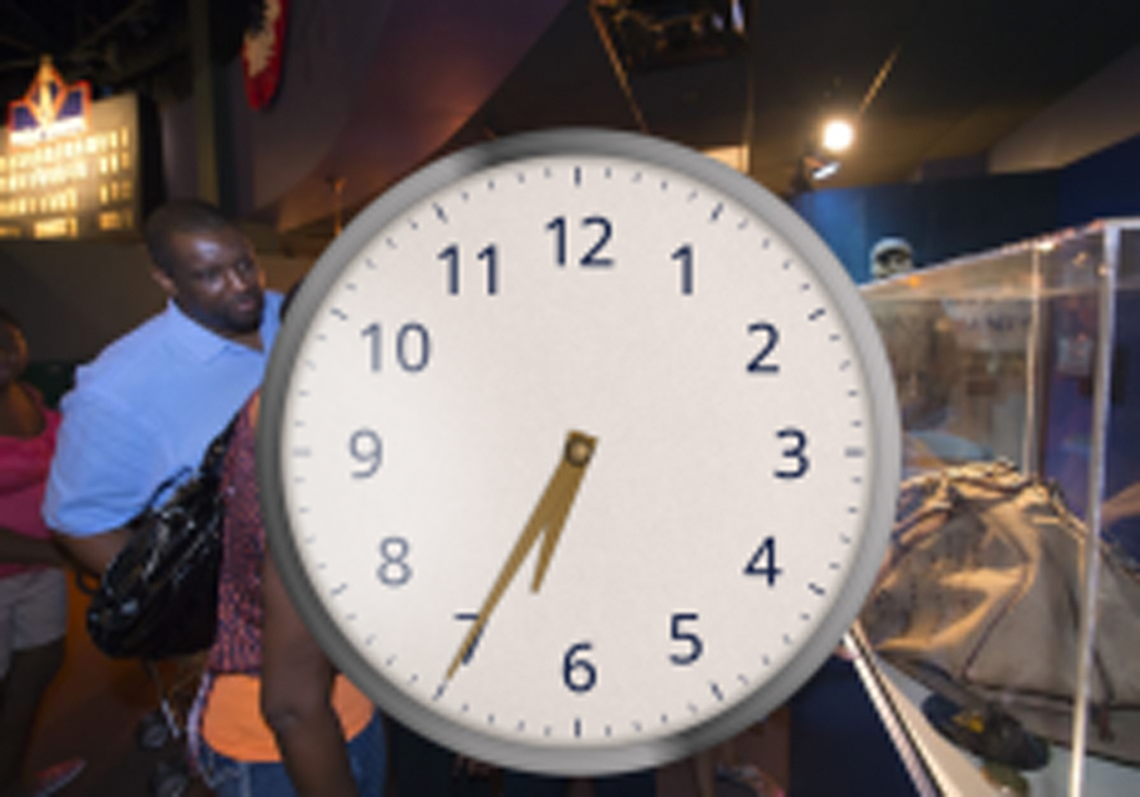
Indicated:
6 h 35 min
